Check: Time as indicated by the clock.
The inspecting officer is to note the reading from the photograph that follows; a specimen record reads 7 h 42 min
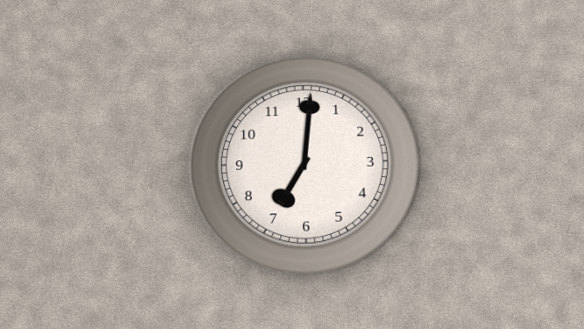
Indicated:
7 h 01 min
